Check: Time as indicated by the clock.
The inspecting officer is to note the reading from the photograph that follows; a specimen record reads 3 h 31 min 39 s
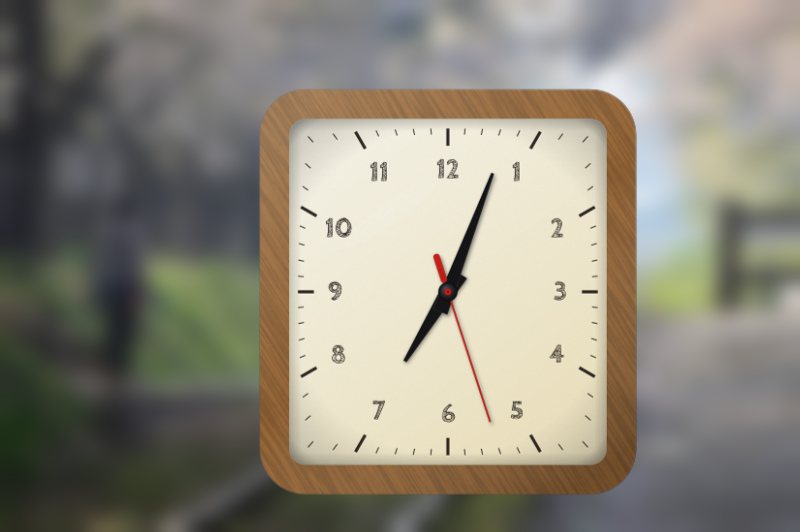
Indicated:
7 h 03 min 27 s
